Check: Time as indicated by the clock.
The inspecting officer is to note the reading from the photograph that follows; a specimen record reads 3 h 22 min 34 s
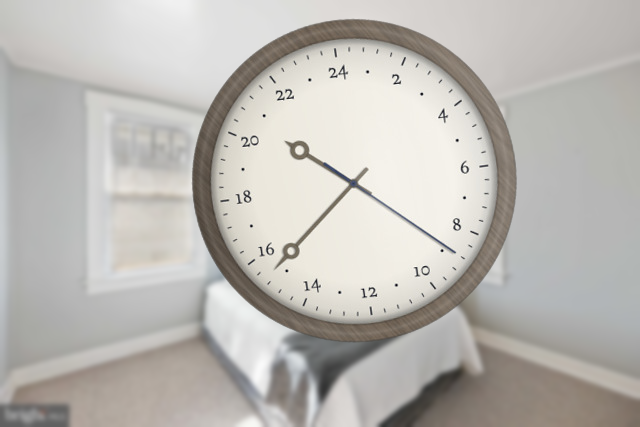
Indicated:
20 h 38 min 22 s
